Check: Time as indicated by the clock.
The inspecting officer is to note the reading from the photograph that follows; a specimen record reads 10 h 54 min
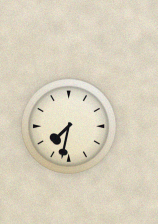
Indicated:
7 h 32 min
